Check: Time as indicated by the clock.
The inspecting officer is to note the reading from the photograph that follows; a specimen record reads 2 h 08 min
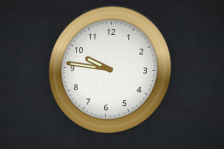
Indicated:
9 h 46 min
